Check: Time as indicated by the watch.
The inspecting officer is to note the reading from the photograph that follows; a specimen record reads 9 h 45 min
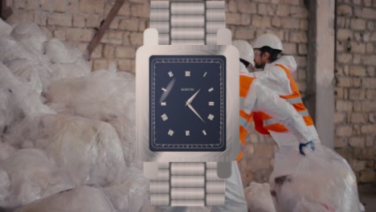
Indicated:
1 h 23 min
